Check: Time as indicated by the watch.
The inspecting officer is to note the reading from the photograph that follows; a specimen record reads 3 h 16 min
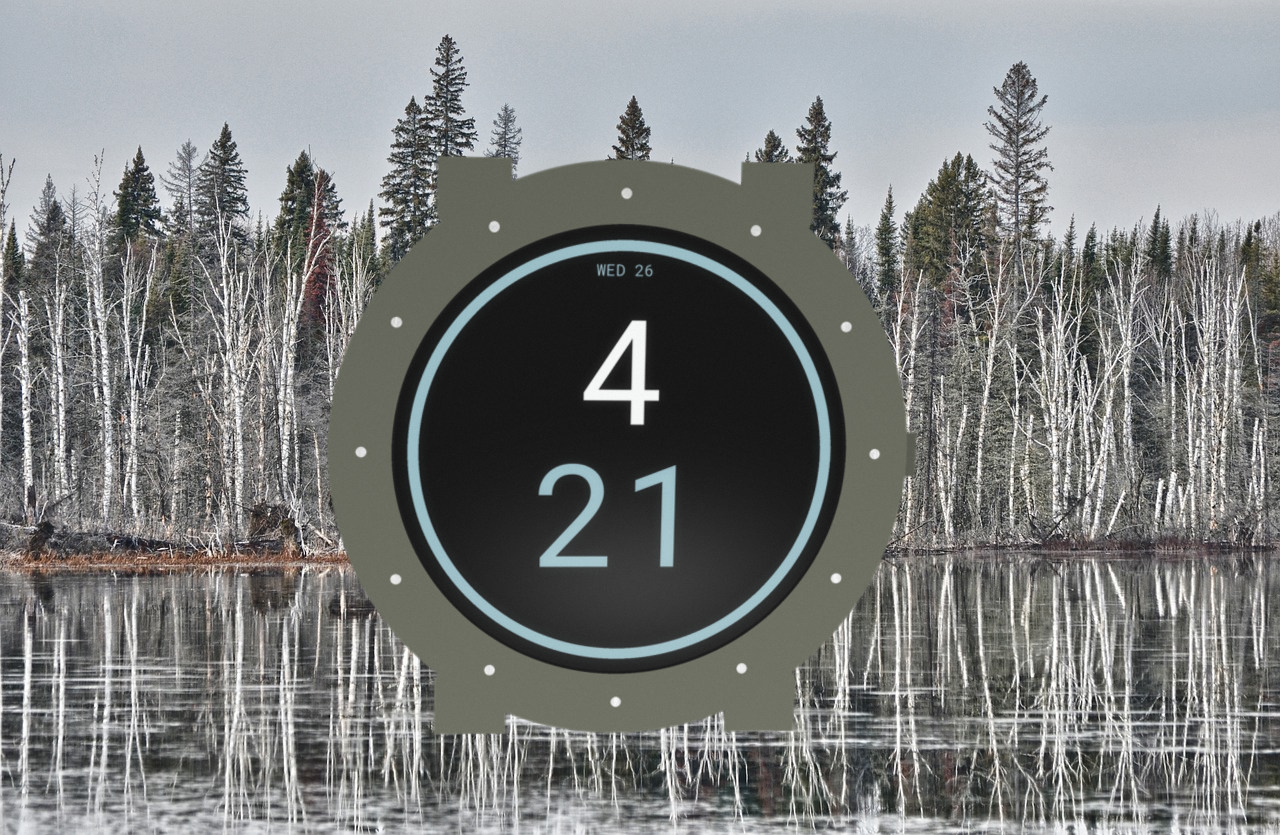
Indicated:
4 h 21 min
